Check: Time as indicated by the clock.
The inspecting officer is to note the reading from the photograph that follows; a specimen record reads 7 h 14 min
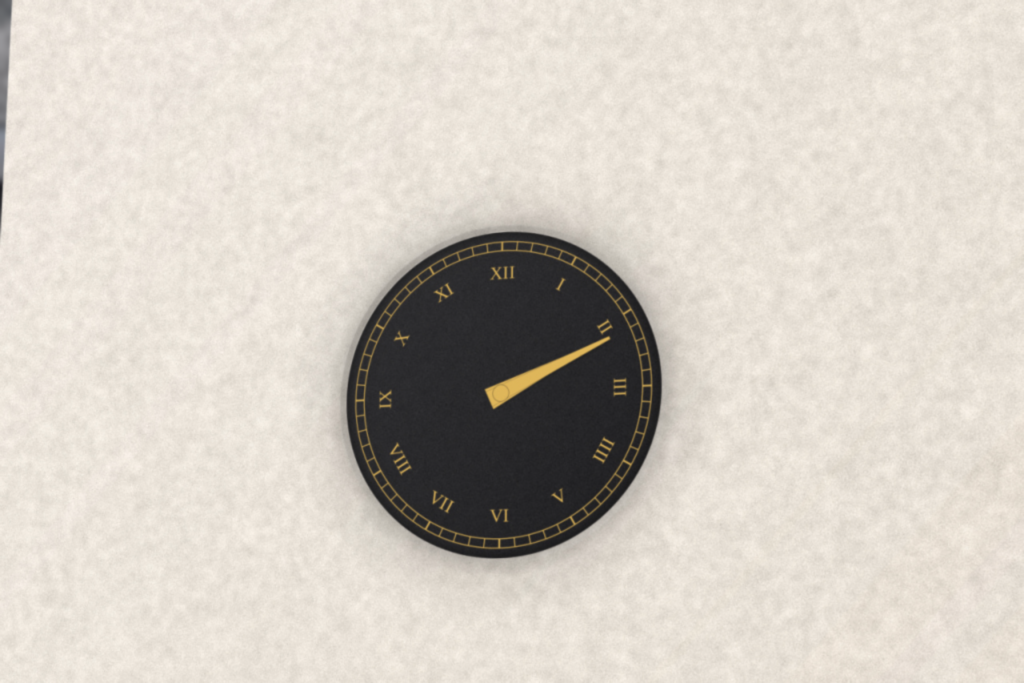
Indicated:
2 h 11 min
